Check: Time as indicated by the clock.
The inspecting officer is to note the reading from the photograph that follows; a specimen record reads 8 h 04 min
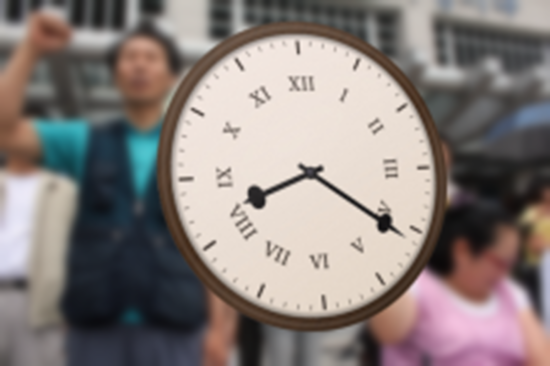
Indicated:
8 h 21 min
